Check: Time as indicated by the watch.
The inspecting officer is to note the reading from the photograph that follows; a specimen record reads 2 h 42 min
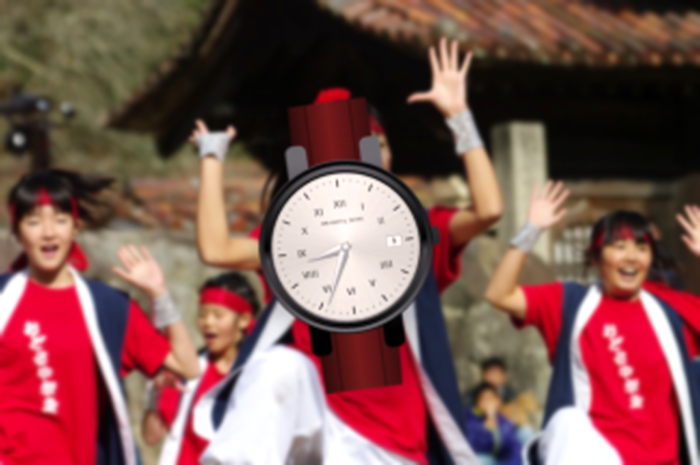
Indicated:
8 h 34 min
